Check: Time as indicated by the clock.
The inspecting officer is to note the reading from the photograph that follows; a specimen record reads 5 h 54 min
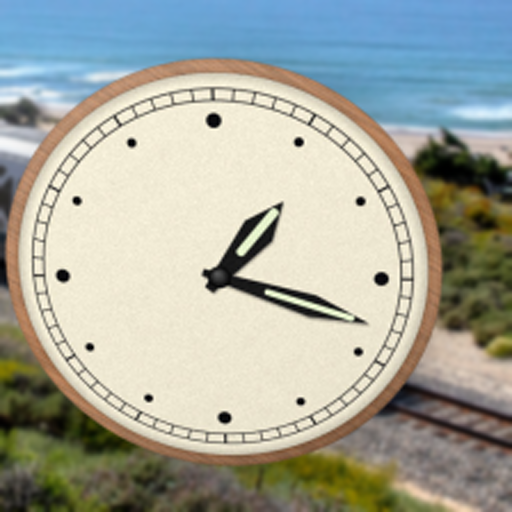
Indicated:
1 h 18 min
